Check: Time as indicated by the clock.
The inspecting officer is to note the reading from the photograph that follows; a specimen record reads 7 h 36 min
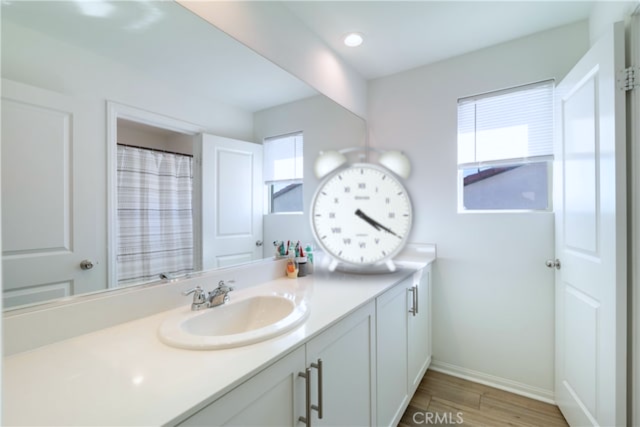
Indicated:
4 h 20 min
